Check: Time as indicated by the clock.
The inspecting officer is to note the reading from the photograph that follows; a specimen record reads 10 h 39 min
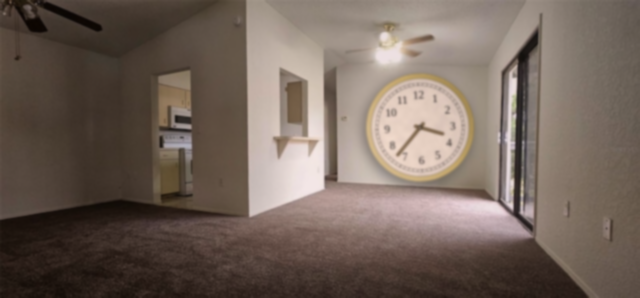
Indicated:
3 h 37 min
